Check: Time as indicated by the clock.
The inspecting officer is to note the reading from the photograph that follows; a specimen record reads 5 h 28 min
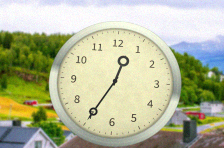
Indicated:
12 h 35 min
